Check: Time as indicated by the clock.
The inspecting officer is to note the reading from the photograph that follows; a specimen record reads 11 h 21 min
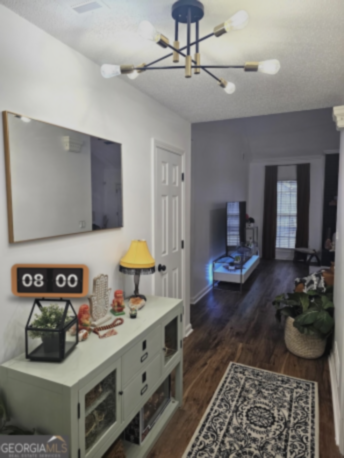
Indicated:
8 h 00 min
